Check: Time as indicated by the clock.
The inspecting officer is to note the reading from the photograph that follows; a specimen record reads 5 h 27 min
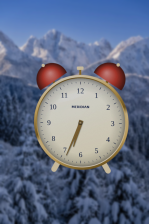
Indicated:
6 h 34 min
